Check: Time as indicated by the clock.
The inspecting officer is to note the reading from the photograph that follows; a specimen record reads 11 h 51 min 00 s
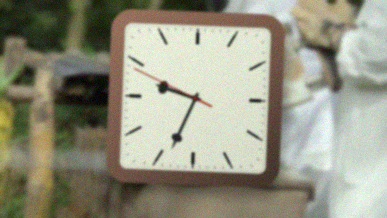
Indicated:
9 h 33 min 49 s
